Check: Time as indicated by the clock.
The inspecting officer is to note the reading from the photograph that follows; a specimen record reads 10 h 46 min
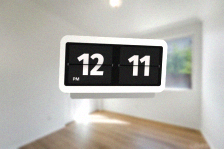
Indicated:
12 h 11 min
